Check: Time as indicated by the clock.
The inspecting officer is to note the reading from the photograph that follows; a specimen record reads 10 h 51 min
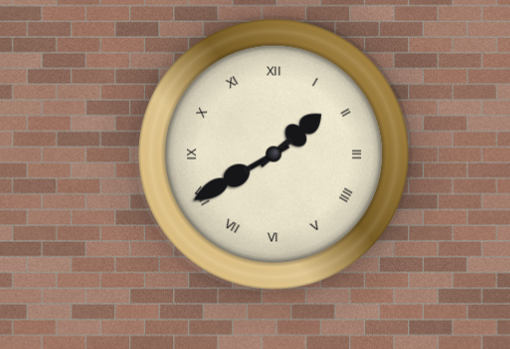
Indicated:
1 h 40 min
